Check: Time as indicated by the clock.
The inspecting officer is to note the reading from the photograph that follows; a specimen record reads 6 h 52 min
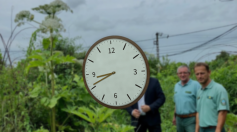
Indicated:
8 h 41 min
